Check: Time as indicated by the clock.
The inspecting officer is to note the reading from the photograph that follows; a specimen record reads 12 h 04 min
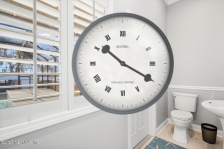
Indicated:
10 h 20 min
